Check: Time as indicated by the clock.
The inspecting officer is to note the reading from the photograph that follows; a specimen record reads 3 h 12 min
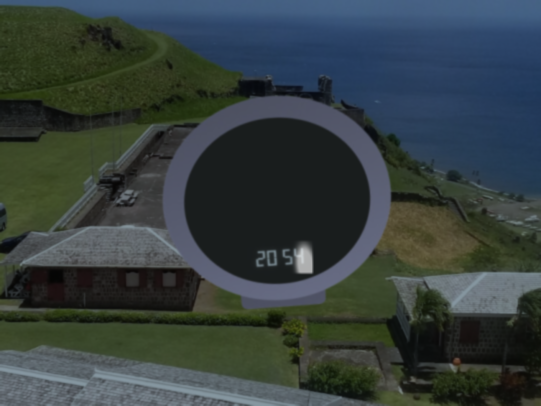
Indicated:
20 h 54 min
